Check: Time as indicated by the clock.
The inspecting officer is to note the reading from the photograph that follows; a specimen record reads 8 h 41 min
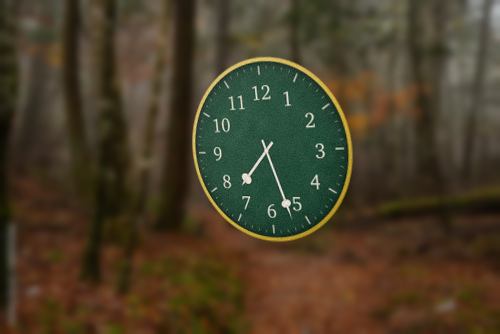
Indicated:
7 h 27 min
